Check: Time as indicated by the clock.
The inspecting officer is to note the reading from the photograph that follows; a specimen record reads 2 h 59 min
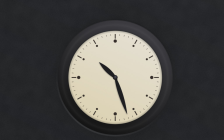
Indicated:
10 h 27 min
